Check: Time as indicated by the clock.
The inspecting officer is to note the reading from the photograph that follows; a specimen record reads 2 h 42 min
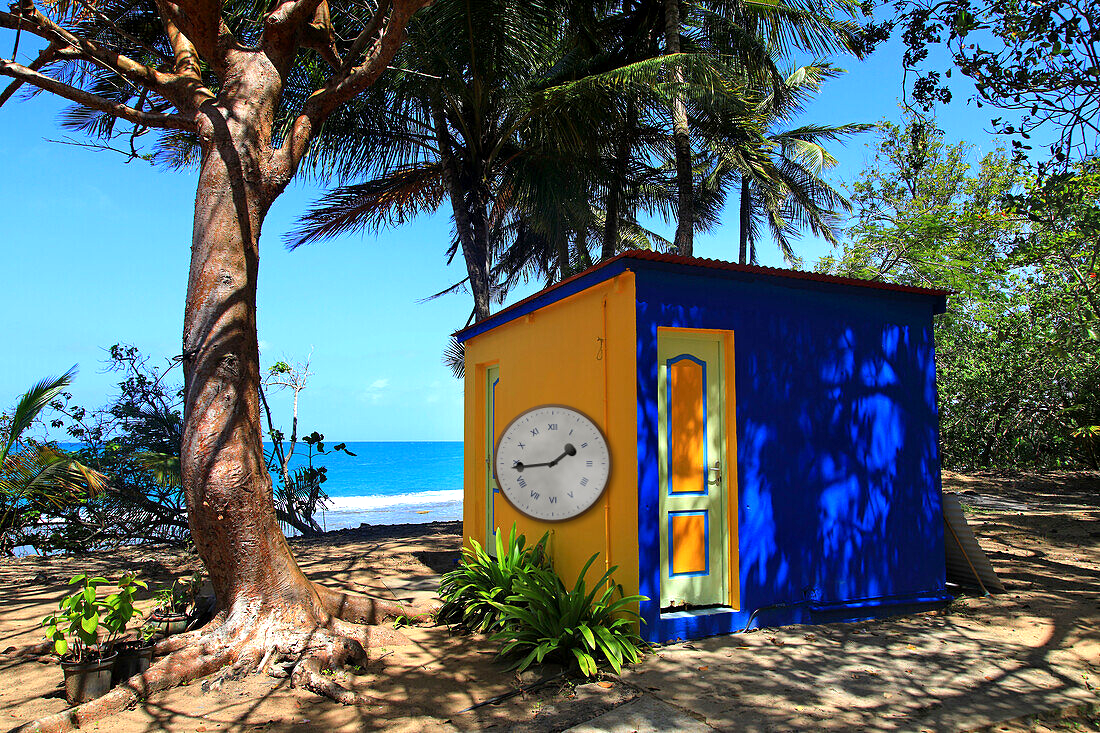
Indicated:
1 h 44 min
